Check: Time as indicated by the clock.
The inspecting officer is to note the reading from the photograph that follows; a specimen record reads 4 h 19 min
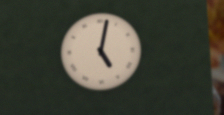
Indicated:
5 h 02 min
